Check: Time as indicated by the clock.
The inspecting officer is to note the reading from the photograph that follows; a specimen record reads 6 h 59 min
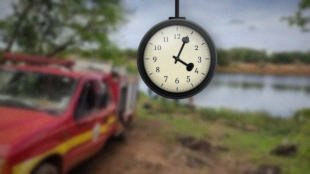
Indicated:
4 h 04 min
